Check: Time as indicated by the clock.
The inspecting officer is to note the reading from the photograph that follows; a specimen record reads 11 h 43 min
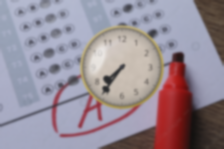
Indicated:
7 h 36 min
